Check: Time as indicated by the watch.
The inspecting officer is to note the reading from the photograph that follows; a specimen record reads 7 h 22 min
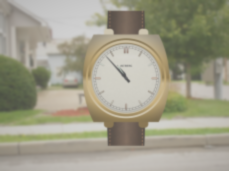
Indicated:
10 h 53 min
